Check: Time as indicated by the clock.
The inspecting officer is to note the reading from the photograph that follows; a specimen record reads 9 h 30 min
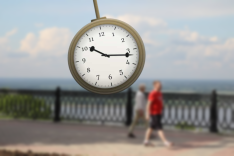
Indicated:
10 h 17 min
